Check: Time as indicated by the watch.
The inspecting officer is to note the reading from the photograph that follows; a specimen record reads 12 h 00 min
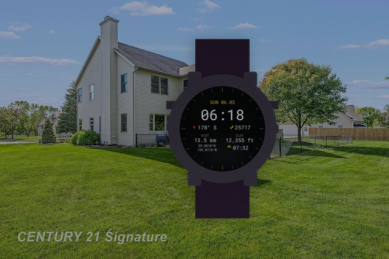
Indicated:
6 h 18 min
